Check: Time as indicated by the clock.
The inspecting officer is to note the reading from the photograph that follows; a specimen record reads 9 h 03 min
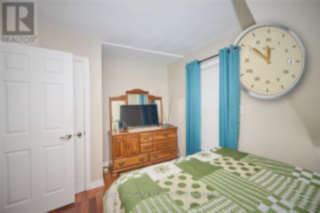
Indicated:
11 h 51 min
